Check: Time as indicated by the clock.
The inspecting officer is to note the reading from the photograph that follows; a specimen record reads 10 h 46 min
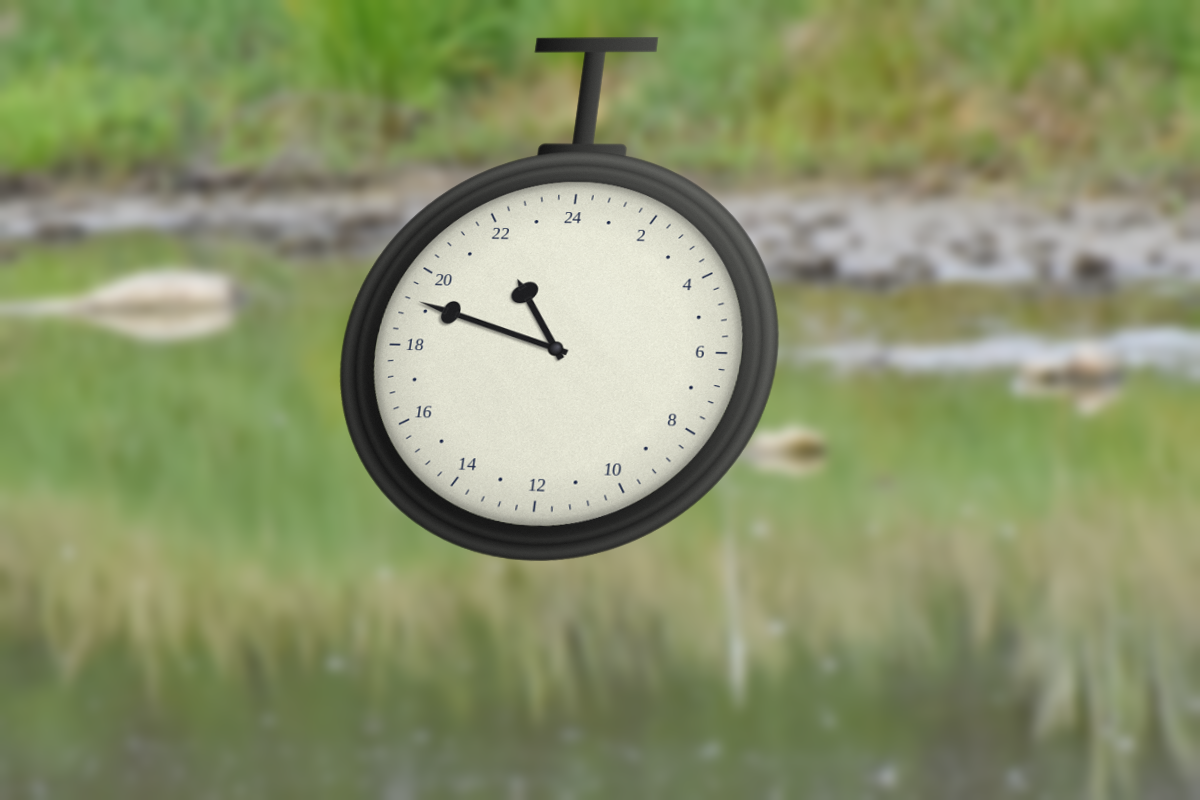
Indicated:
21 h 48 min
